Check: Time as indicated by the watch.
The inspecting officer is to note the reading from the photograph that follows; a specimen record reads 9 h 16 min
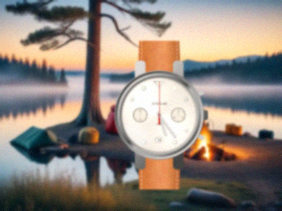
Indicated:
5 h 24 min
